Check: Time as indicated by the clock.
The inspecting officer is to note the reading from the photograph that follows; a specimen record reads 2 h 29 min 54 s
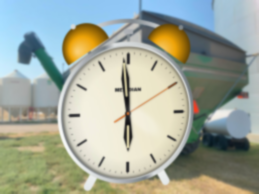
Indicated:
5 h 59 min 10 s
